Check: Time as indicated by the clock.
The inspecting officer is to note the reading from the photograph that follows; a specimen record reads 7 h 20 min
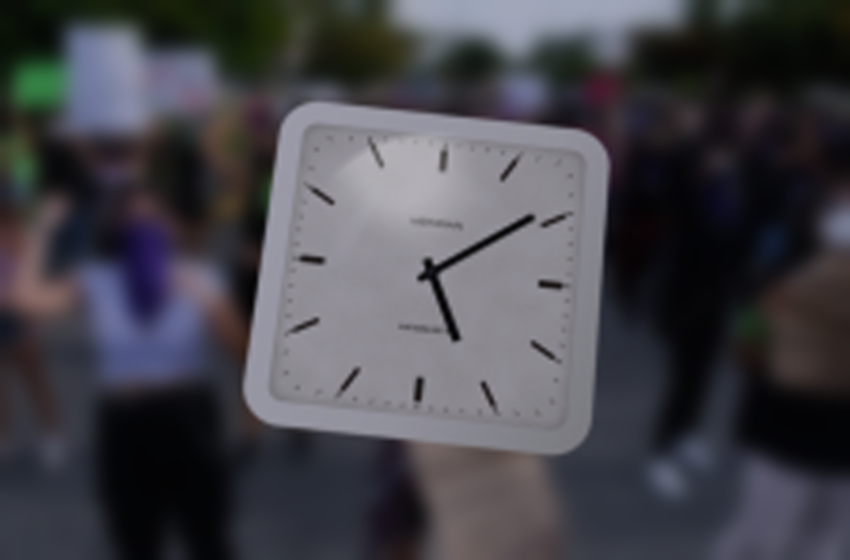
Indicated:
5 h 09 min
